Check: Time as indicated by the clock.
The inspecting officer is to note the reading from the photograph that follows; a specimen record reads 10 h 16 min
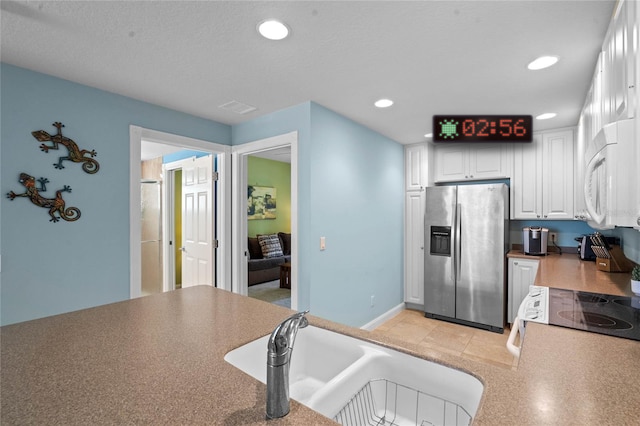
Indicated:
2 h 56 min
